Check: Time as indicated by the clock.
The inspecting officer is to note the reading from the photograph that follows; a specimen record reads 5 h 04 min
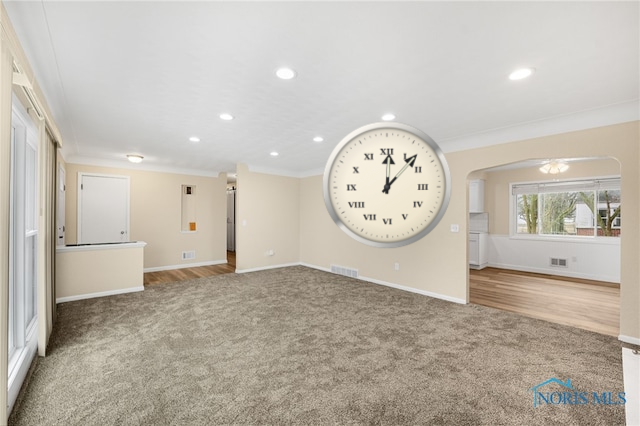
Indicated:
12 h 07 min
